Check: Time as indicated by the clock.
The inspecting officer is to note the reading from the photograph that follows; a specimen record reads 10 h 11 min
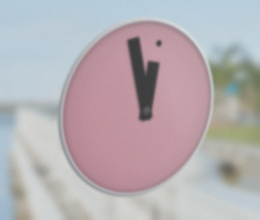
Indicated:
11 h 56 min
